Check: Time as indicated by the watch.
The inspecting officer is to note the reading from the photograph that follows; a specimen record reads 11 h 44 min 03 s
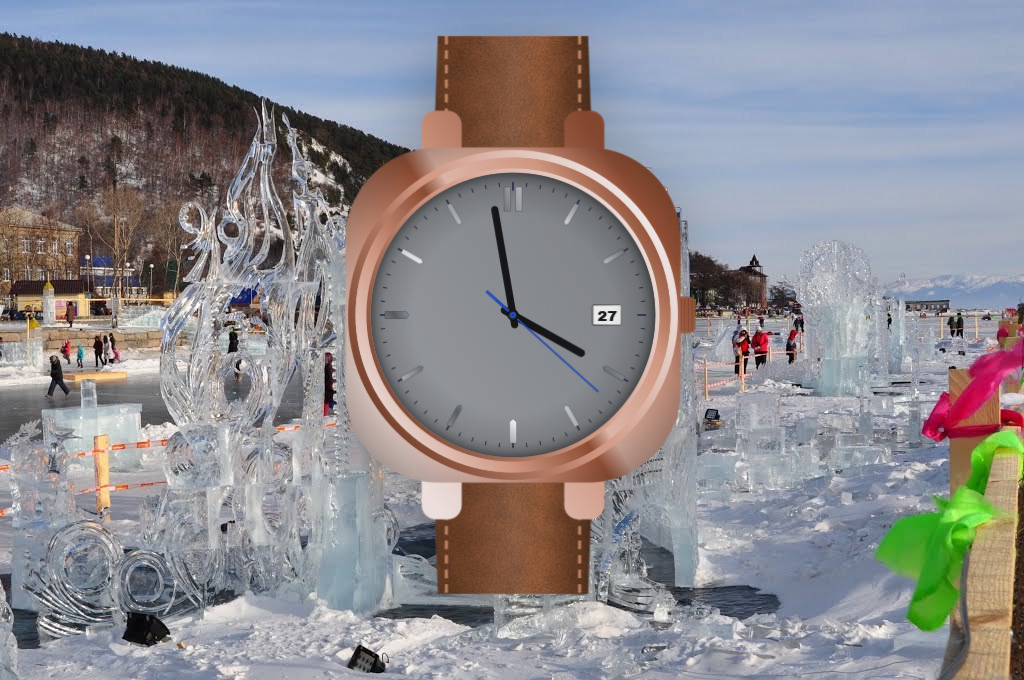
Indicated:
3 h 58 min 22 s
